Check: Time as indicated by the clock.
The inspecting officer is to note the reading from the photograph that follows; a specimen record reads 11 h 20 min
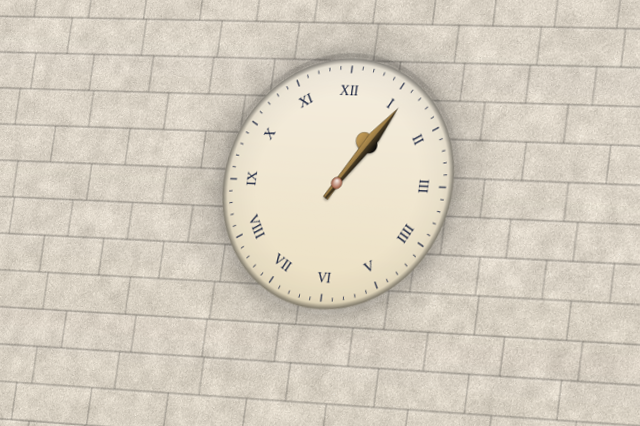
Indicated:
1 h 06 min
